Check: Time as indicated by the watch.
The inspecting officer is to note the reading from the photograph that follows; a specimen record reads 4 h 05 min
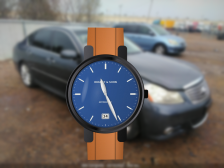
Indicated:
11 h 26 min
